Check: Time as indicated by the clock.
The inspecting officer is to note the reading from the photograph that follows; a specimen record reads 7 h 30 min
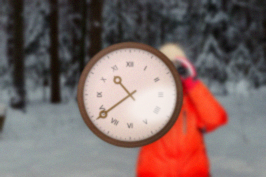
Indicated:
10 h 39 min
